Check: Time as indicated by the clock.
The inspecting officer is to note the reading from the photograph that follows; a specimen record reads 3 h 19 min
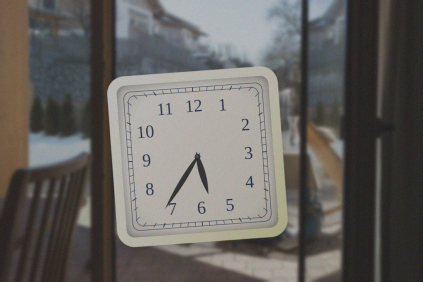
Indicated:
5 h 36 min
